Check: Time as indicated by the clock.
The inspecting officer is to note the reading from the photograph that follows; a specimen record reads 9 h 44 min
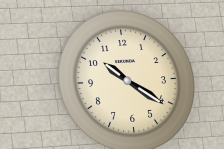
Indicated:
10 h 21 min
